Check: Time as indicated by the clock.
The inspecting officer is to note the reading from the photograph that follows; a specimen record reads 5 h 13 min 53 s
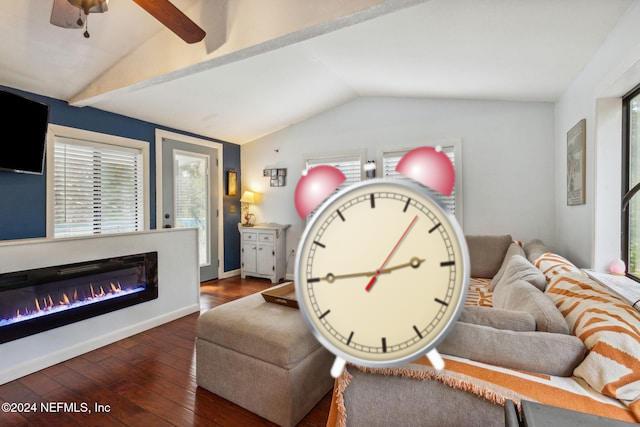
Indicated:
2 h 45 min 07 s
